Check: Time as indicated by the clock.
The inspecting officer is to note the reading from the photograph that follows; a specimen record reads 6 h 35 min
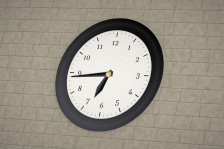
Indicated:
6 h 44 min
